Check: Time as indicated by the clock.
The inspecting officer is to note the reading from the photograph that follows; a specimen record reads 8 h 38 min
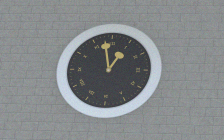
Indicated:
12 h 58 min
